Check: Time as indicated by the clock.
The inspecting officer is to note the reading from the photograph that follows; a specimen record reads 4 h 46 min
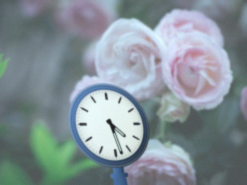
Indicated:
4 h 28 min
